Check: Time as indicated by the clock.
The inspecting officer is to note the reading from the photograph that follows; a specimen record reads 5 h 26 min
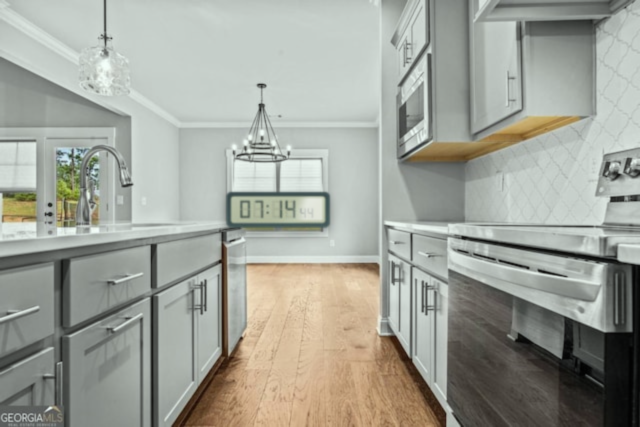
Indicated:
7 h 14 min
